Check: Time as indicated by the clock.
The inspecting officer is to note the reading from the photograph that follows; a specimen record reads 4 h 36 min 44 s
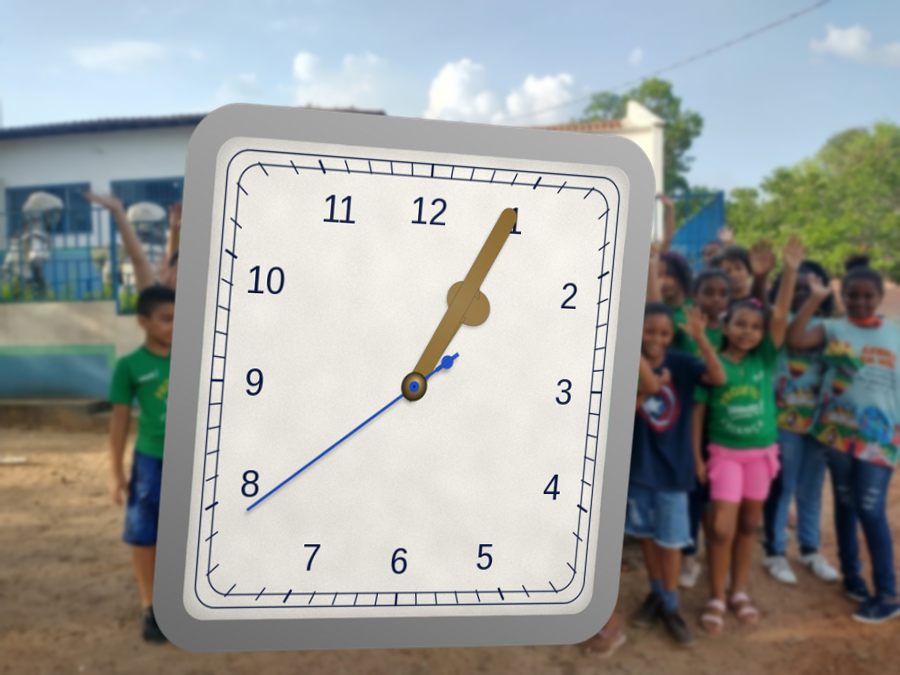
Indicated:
1 h 04 min 39 s
